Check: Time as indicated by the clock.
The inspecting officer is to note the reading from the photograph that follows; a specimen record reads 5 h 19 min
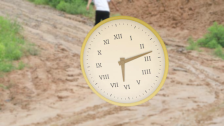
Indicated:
6 h 13 min
